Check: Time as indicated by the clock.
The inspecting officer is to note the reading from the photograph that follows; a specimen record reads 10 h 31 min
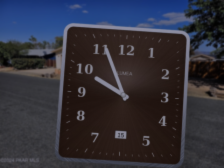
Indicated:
9 h 56 min
